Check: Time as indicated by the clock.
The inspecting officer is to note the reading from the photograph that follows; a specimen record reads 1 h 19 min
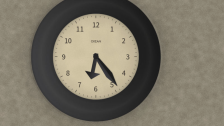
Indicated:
6 h 24 min
